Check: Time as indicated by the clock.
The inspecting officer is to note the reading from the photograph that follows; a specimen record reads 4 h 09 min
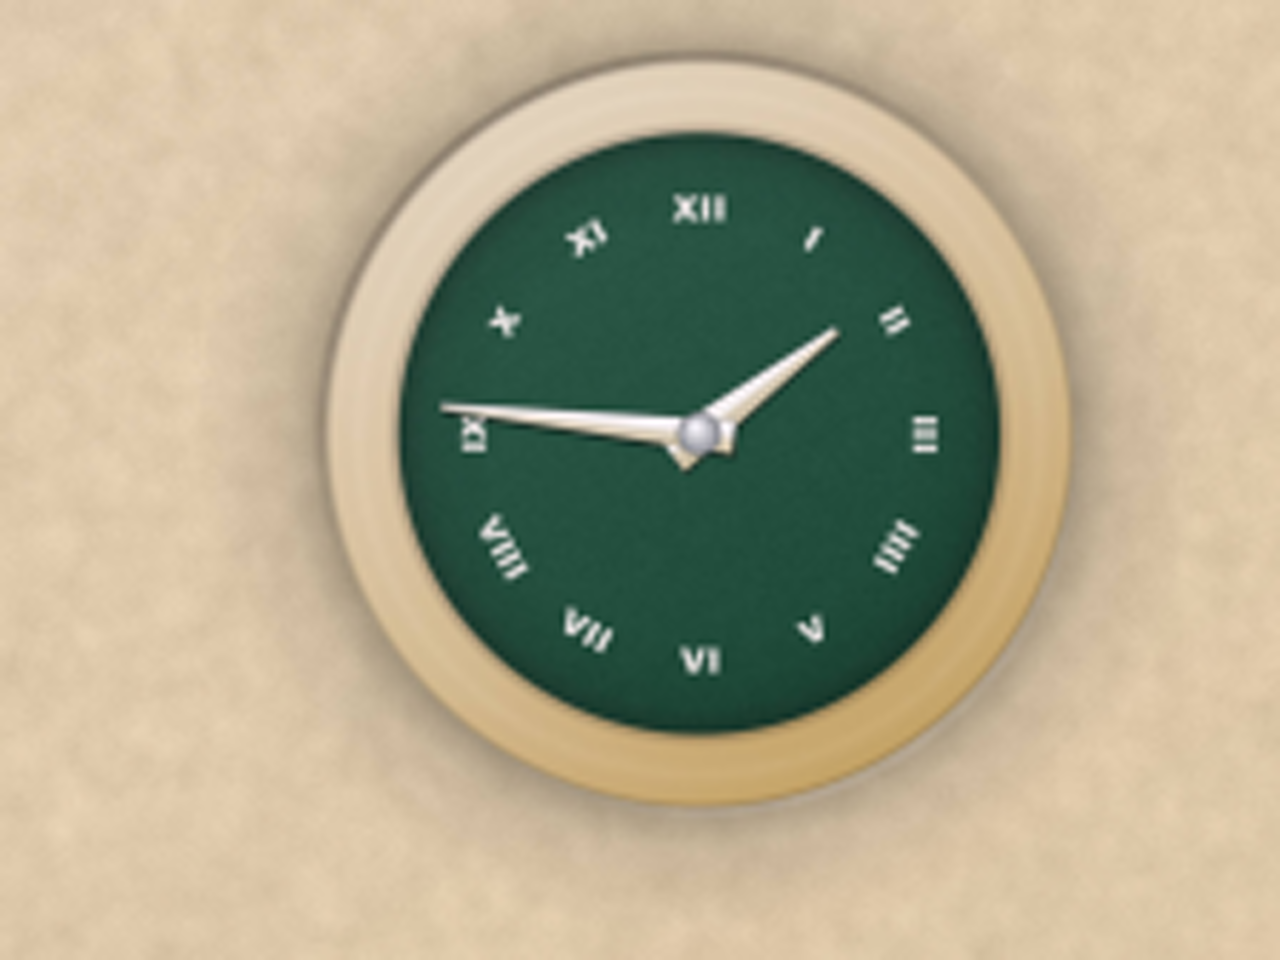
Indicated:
1 h 46 min
